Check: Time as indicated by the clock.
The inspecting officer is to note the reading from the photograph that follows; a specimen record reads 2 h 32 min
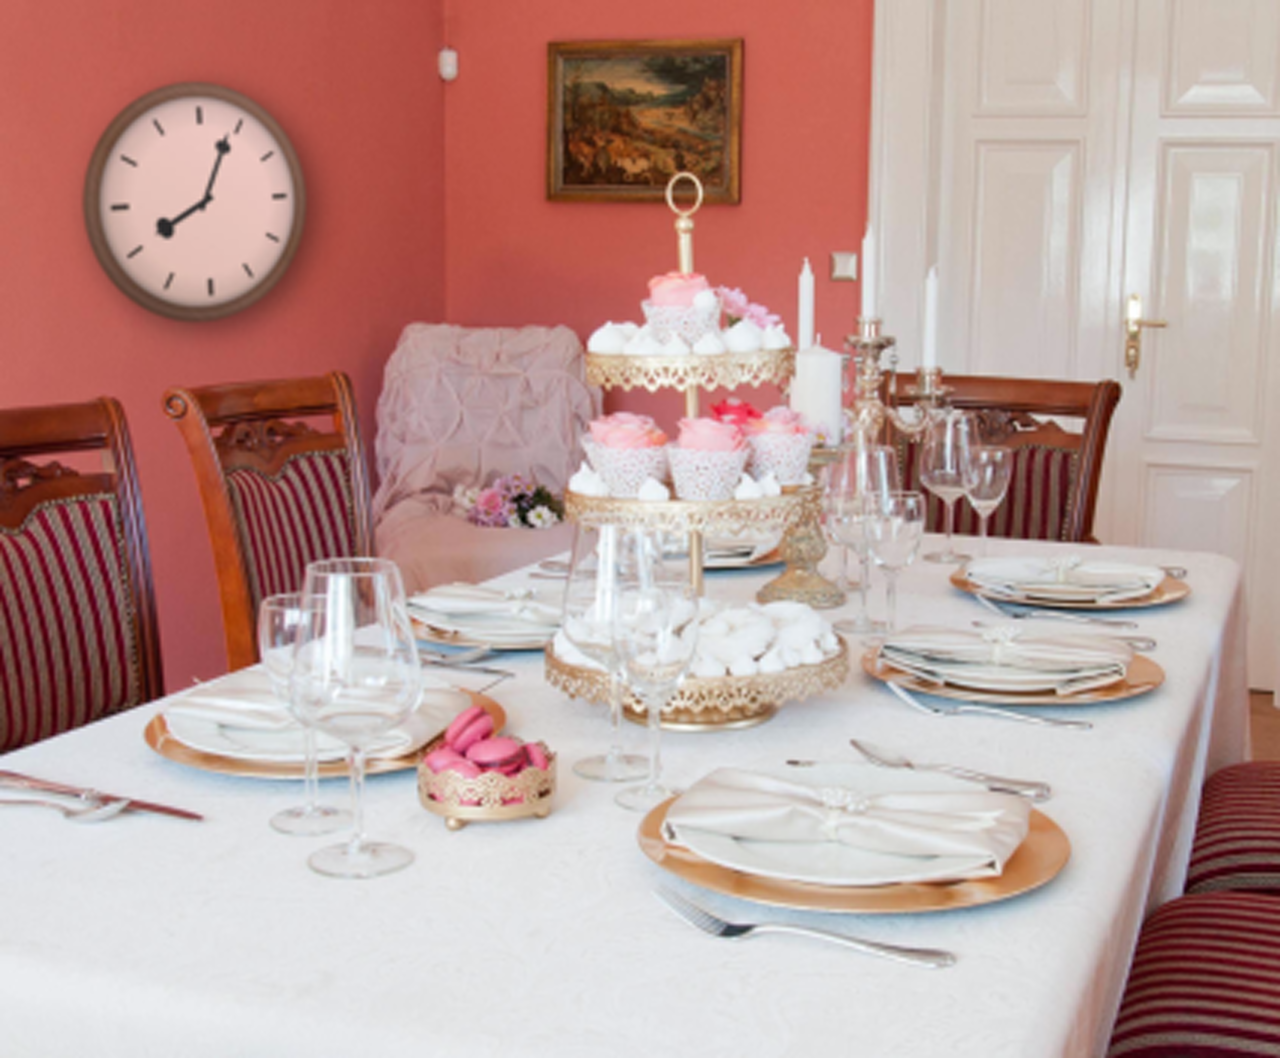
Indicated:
8 h 04 min
